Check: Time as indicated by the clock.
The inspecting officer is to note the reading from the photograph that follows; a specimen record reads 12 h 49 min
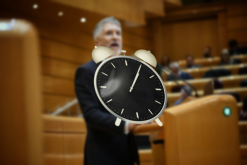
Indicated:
1 h 05 min
